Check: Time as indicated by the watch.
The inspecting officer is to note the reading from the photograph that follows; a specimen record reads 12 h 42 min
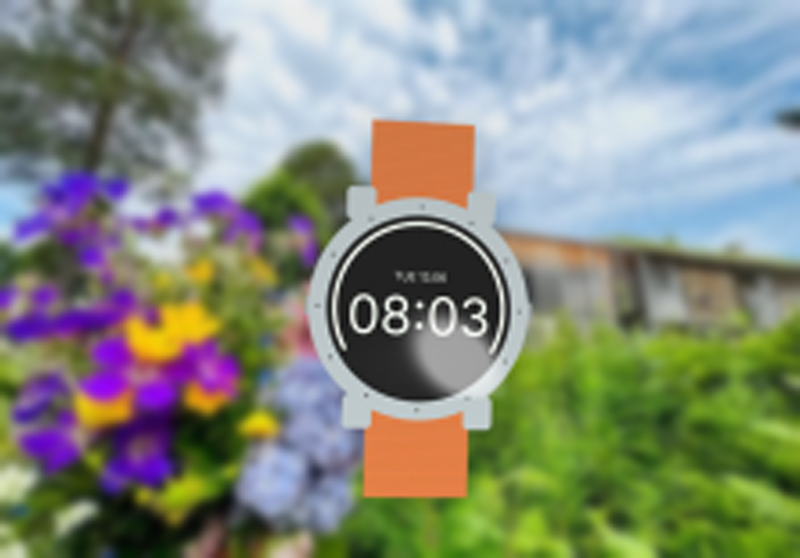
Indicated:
8 h 03 min
